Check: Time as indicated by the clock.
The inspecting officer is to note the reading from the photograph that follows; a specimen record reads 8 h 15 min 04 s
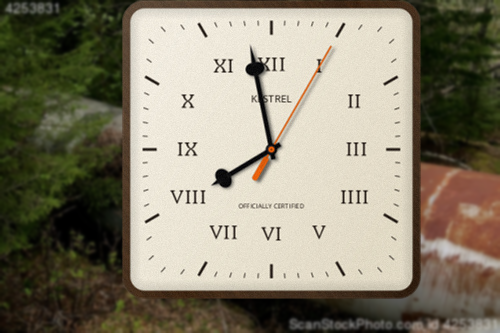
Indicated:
7 h 58 min 05 s
